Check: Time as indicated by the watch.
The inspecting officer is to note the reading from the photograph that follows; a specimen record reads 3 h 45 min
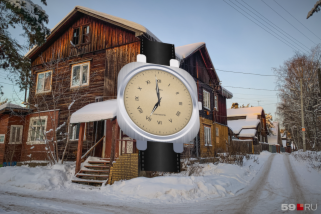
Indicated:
6 h 59 min
